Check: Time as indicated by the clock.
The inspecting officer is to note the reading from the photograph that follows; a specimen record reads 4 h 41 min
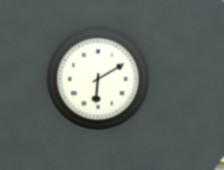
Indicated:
6 h 10 min
